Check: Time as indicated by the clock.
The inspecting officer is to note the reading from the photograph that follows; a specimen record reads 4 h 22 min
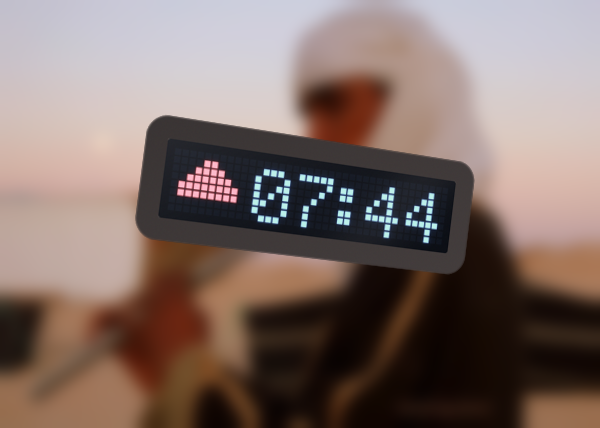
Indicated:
7 h 44 min
